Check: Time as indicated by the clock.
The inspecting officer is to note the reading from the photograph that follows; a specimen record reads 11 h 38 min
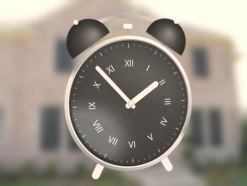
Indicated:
1 h 53 min
